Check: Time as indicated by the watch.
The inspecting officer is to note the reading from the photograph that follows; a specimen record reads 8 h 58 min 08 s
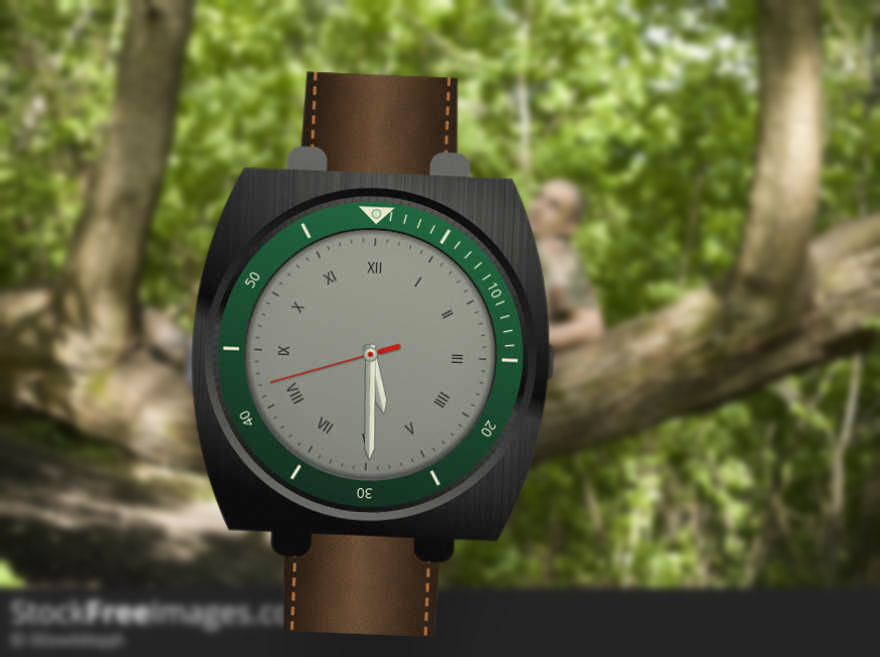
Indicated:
5 h 29 min 42 s
